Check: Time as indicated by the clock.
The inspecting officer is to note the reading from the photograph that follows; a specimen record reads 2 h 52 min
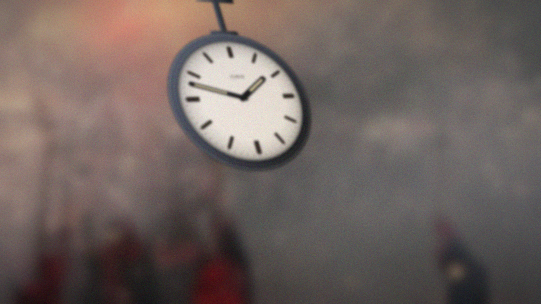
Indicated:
1 h 48 min
